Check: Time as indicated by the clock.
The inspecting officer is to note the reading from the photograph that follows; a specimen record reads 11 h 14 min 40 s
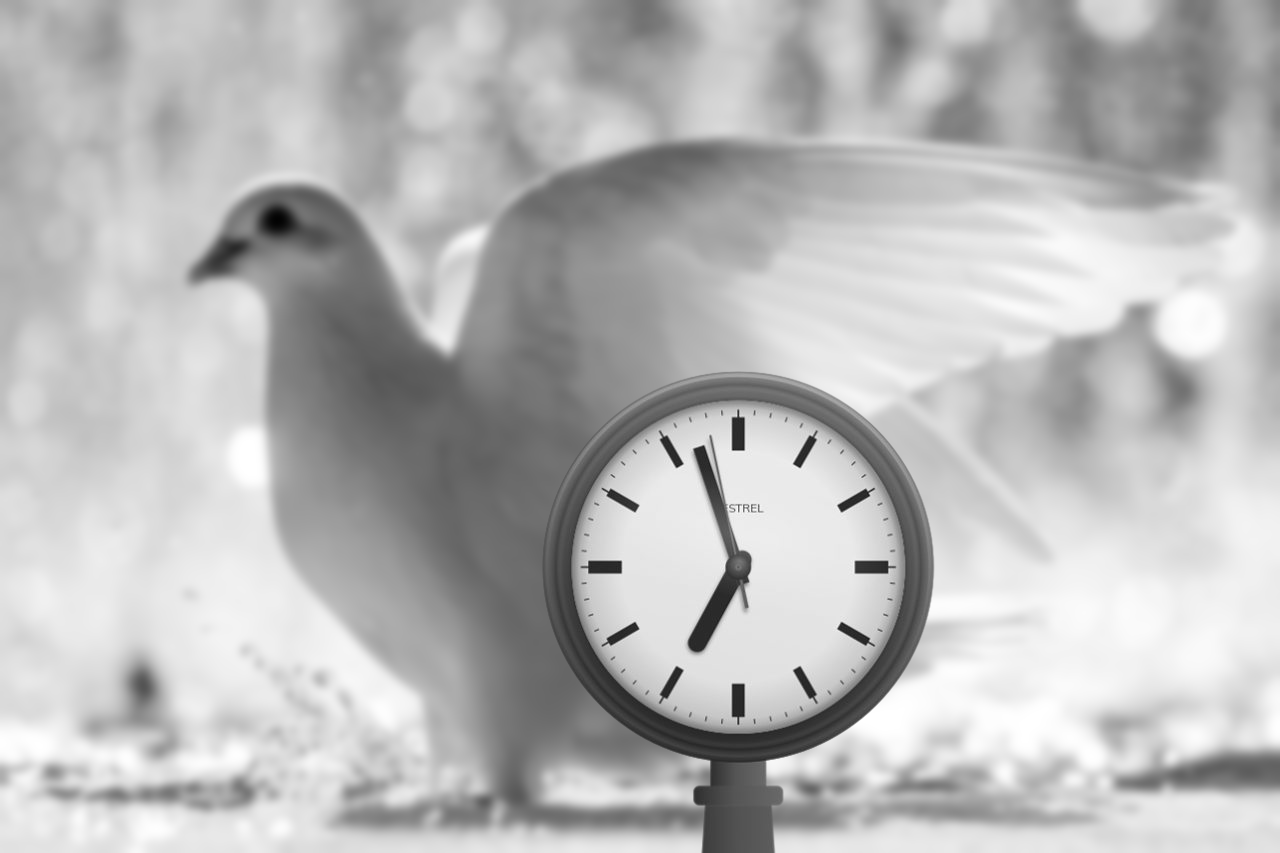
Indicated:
6 h 56 min 58 s
